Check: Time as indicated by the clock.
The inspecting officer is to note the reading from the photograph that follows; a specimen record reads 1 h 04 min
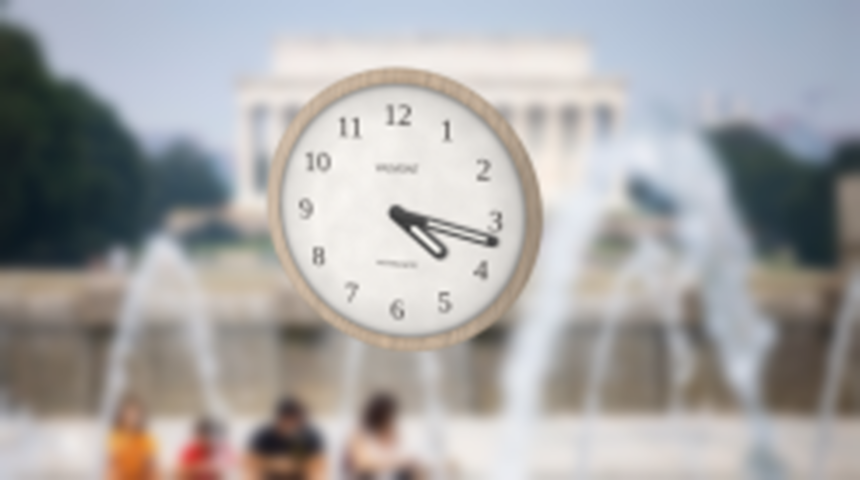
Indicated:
4 h 17 min
